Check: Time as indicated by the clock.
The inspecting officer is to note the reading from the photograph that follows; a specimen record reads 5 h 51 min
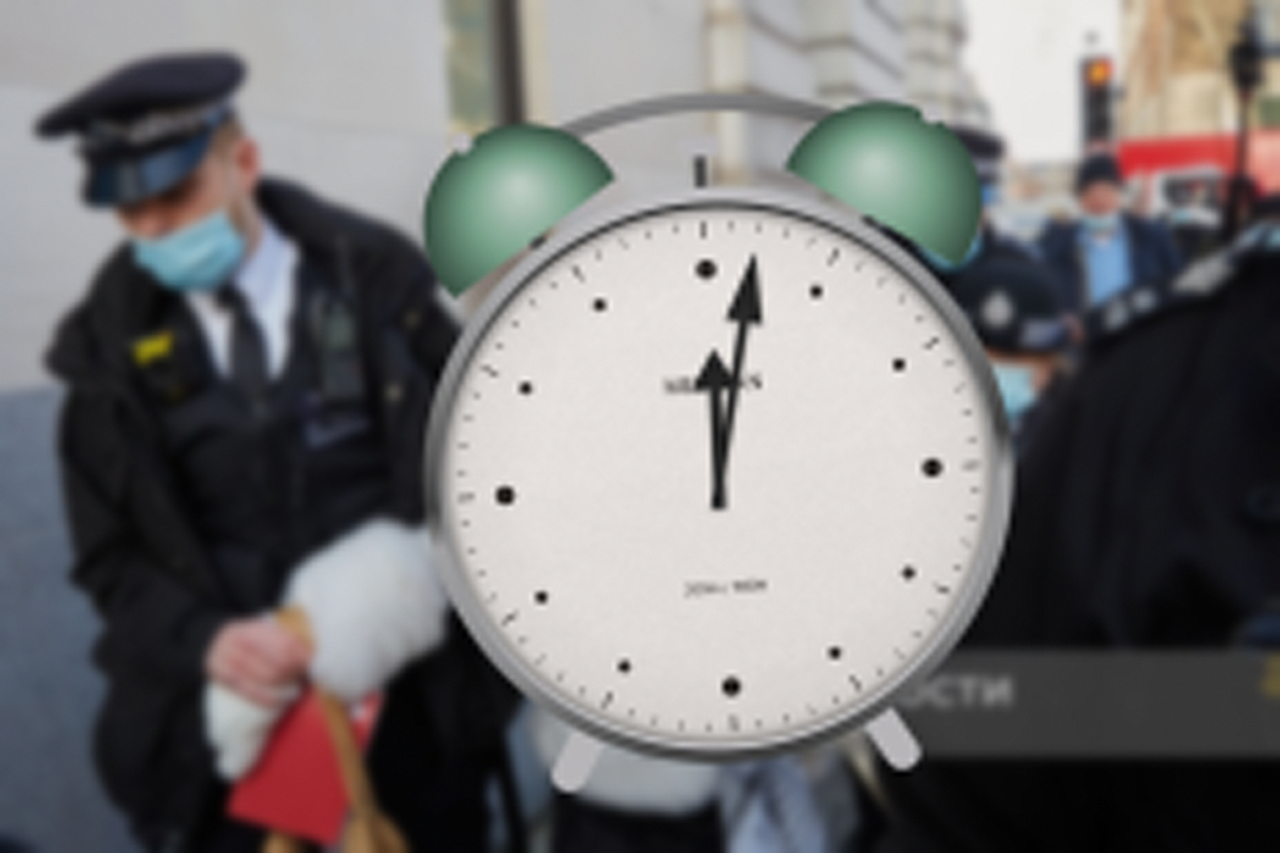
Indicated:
12 h 02 min
